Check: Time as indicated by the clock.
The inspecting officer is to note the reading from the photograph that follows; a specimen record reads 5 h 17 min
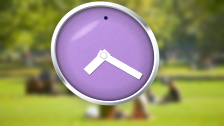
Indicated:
7 h 19 min
